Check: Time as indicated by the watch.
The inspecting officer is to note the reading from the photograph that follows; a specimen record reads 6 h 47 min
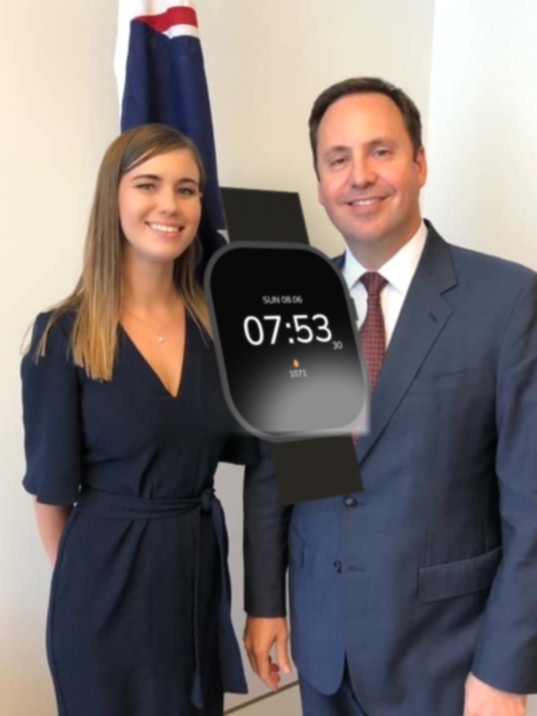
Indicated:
7 h 53 min
